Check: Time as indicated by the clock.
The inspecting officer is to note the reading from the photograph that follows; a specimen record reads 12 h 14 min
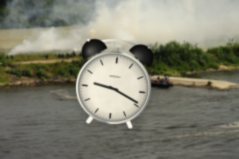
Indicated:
9 h 19 min
